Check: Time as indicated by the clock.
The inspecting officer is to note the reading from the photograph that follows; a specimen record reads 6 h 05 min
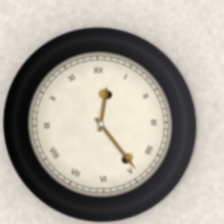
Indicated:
12 h 24 min
